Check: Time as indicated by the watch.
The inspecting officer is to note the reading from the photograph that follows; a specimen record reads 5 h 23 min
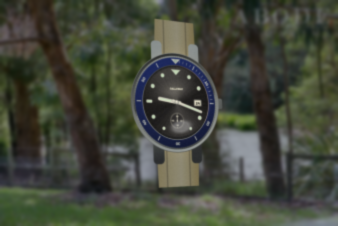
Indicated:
9 h 18 min
